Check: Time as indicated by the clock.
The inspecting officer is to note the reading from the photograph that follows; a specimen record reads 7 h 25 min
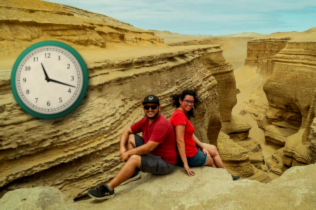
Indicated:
11 h 18 min
